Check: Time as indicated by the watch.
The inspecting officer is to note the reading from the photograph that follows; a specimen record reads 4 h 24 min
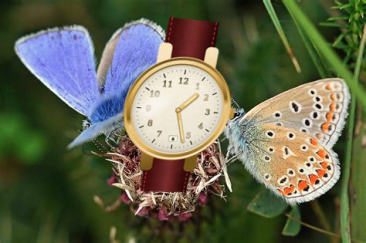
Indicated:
1 h 27 min
